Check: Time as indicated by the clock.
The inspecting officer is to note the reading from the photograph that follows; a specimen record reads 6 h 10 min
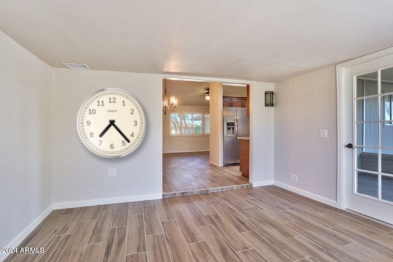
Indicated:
7 h 23 min
